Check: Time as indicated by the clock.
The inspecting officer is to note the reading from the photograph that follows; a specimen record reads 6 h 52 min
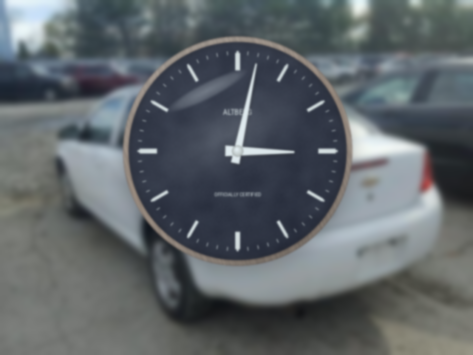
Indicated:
3 h 02 min
